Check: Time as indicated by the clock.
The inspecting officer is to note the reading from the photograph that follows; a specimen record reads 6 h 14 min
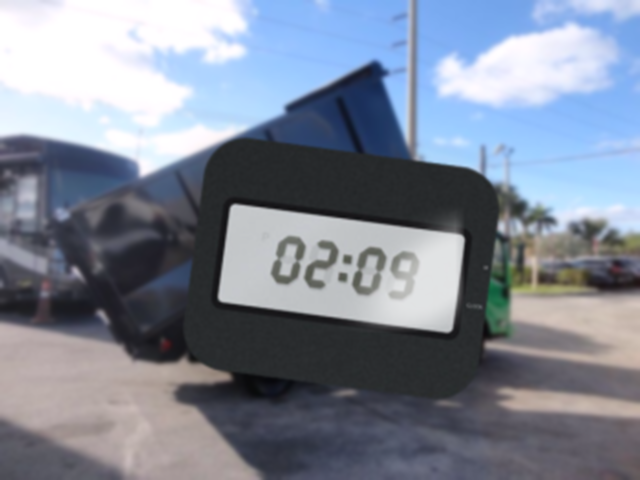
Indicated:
2 h 09 min
